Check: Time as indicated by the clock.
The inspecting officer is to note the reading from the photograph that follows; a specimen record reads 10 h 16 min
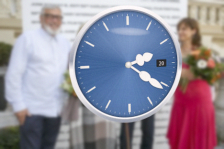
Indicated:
2 h 21 min
